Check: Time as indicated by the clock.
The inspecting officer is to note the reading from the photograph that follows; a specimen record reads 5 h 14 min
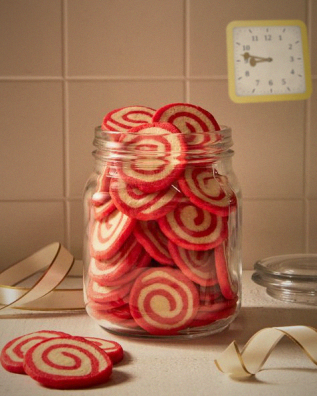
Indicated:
8 h 47 min
